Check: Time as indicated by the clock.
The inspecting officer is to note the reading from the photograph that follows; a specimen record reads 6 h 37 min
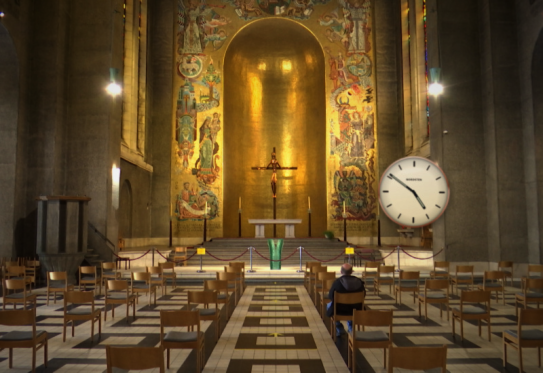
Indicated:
4 h 51 min
